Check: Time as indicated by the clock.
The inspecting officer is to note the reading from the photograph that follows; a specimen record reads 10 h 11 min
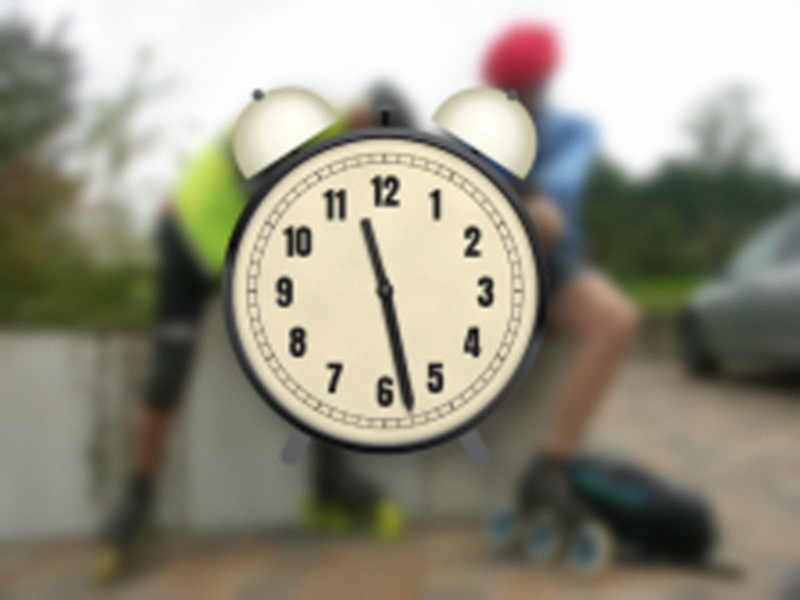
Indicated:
11 h 28 min
